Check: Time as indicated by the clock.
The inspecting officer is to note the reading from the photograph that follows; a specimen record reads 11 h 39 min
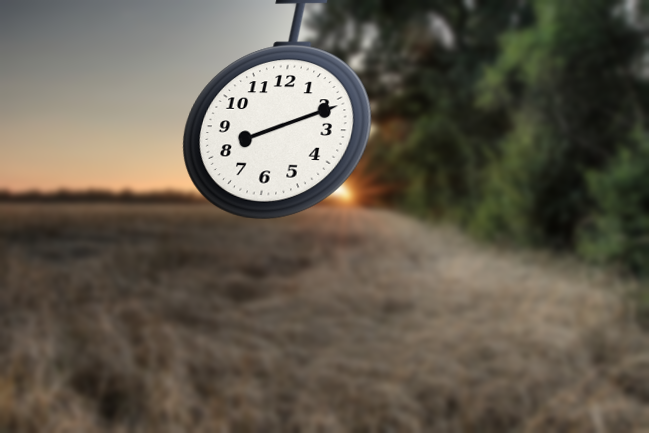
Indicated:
8 h 11 min
